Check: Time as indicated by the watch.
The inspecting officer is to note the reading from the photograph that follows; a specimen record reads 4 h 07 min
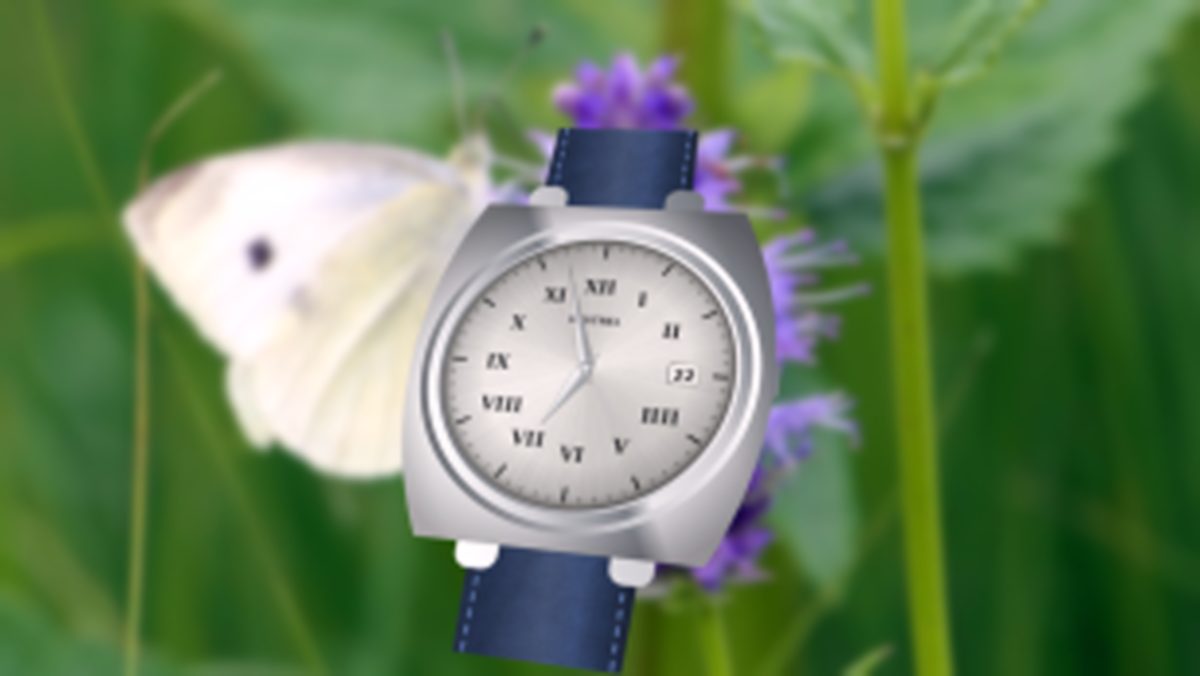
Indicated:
6 h 57 min
